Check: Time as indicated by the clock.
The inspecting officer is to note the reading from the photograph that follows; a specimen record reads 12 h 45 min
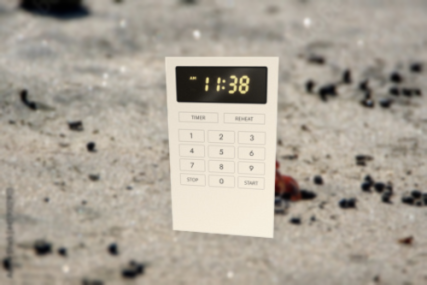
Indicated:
11 h 38 min
